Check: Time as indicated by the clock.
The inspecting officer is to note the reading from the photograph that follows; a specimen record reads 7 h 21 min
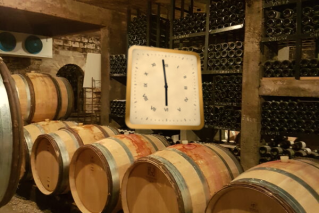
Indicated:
5 h 59 min
